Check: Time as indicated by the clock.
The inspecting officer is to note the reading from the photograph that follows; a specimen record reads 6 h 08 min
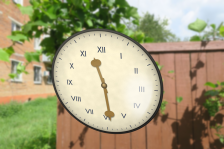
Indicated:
11 h 29 min
